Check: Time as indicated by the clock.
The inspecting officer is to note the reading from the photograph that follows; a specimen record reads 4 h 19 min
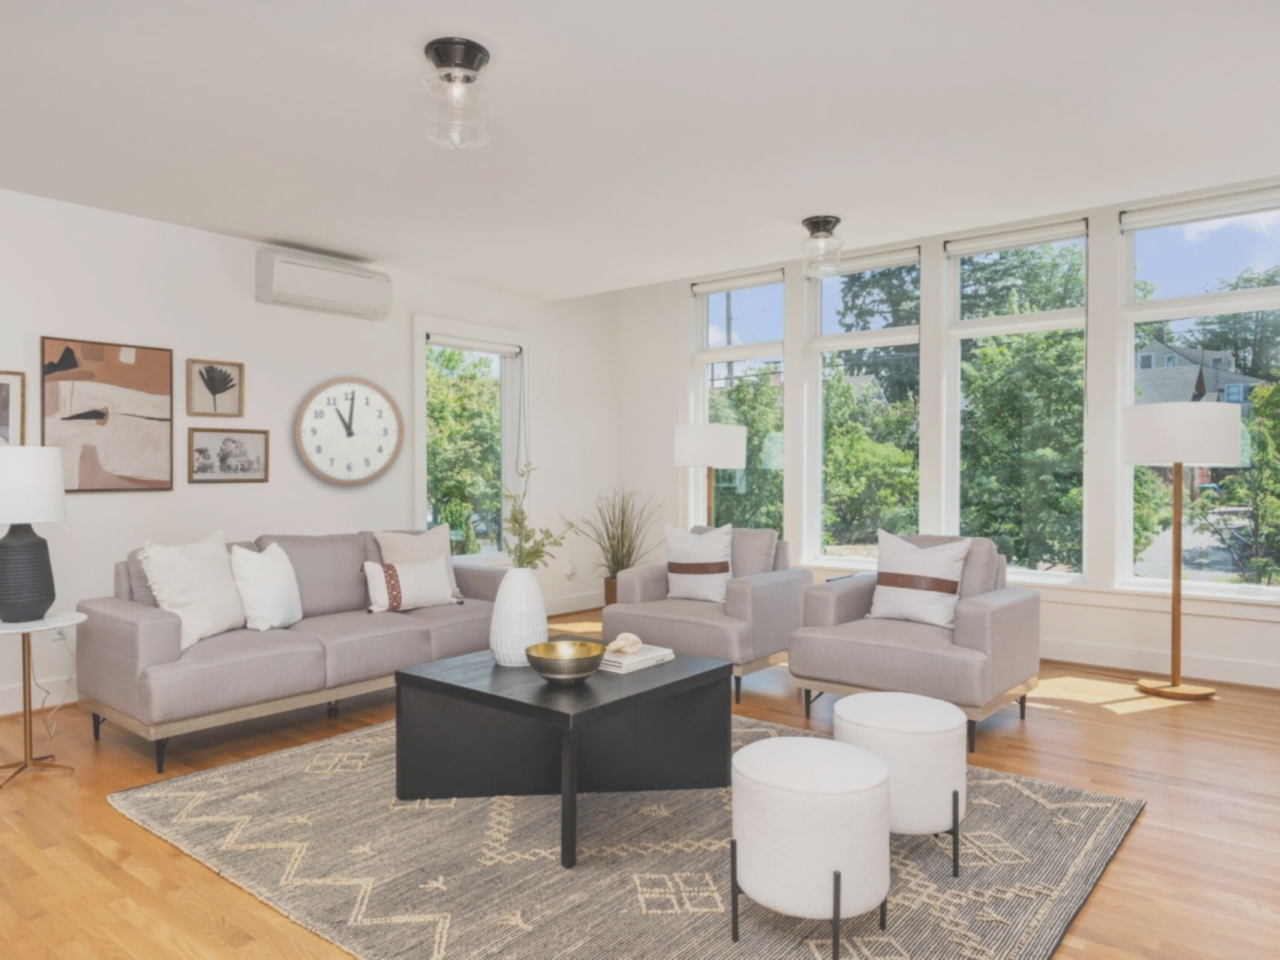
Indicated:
11 h 01 min
